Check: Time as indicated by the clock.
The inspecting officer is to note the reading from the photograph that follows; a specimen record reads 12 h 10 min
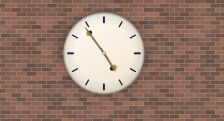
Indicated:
4 h 54 min
